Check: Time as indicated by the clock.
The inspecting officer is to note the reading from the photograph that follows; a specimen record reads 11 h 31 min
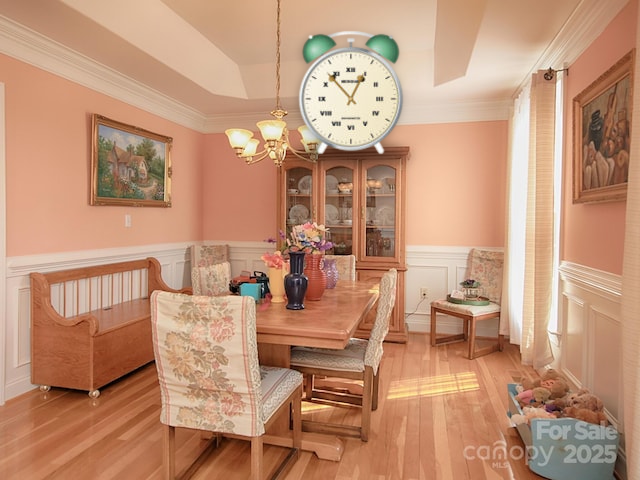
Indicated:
12 h 53 min
